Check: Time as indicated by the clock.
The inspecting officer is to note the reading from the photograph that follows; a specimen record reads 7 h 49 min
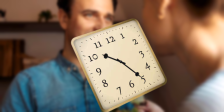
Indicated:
10 h 25 min
